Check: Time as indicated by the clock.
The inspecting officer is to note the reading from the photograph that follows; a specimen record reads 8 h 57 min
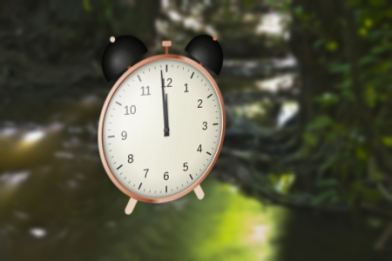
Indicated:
11 h 59 min
